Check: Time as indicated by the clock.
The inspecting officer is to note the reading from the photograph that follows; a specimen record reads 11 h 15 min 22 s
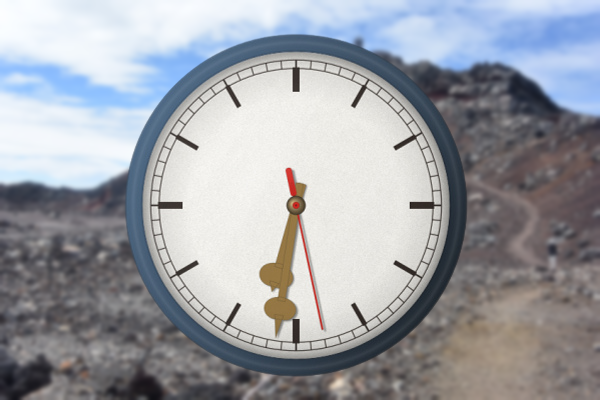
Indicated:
6 h 31 min 28 s
